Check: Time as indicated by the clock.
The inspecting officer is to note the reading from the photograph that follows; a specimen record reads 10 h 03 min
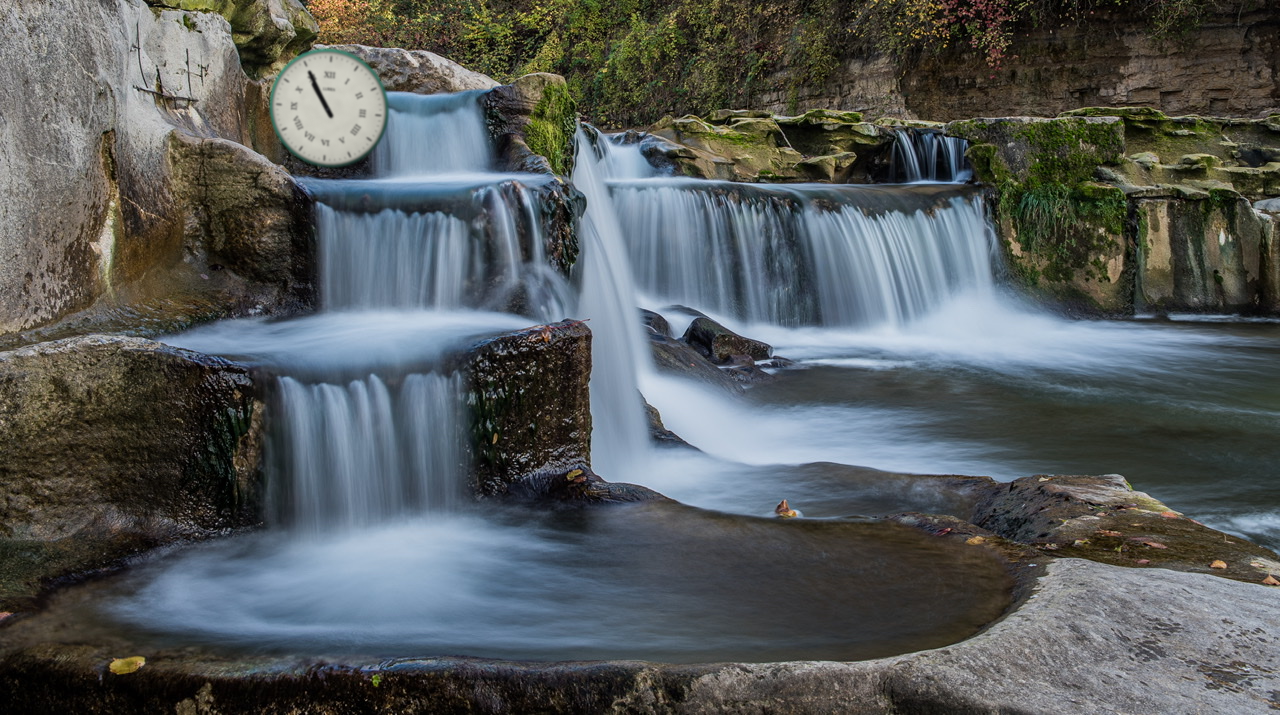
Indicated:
10 h 55 min
